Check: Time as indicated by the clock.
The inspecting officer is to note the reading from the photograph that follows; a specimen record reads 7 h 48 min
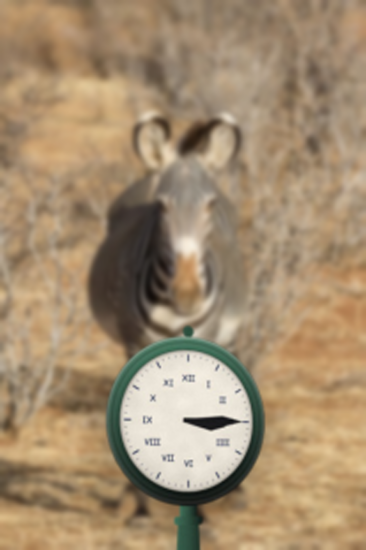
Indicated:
3 h 15 min
